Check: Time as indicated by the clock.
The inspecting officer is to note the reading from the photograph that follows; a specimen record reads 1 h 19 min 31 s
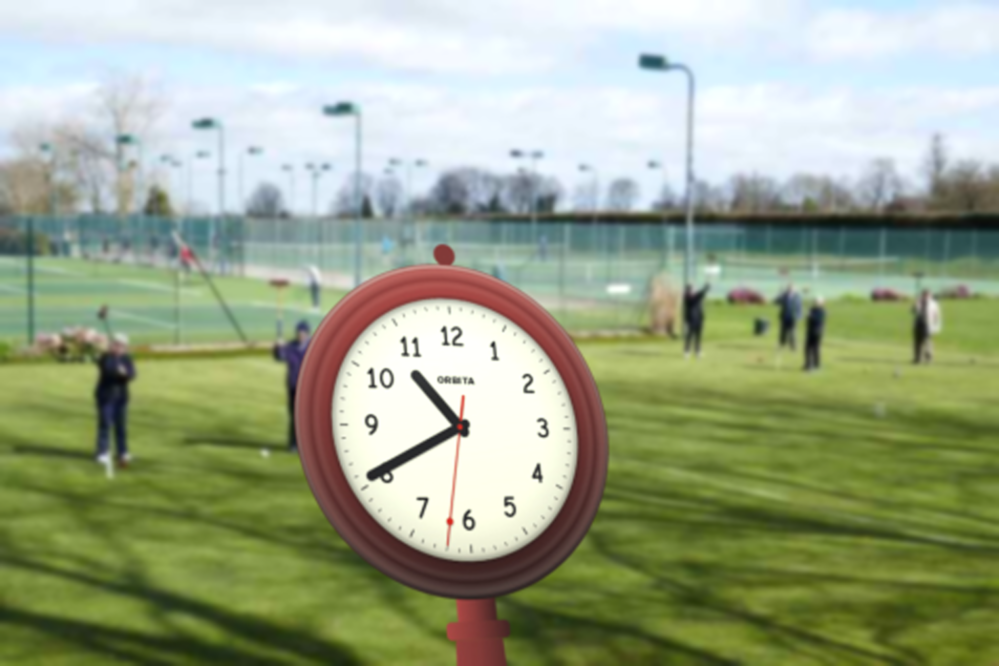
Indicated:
10 h 40 min 32 s
